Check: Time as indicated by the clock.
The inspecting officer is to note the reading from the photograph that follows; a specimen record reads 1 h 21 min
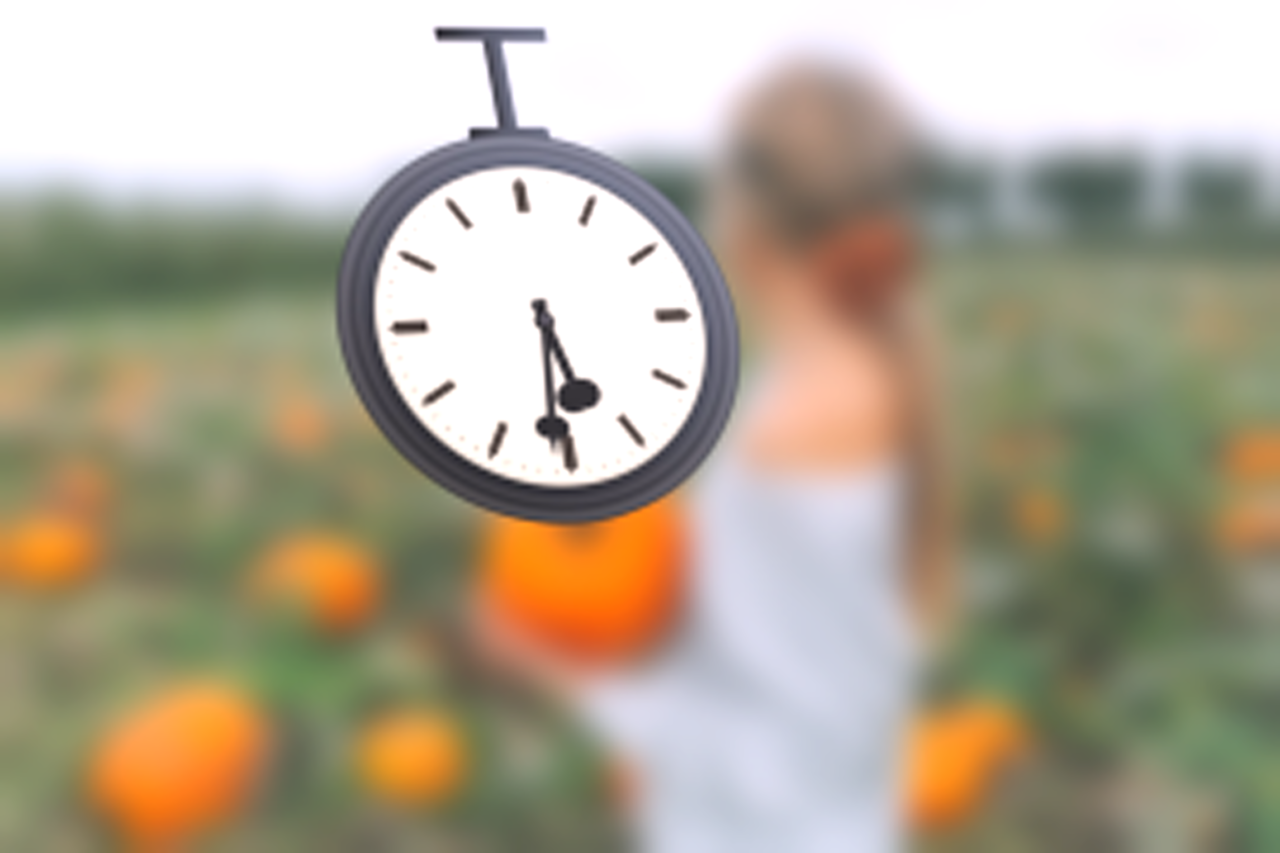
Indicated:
5 h 31 min
